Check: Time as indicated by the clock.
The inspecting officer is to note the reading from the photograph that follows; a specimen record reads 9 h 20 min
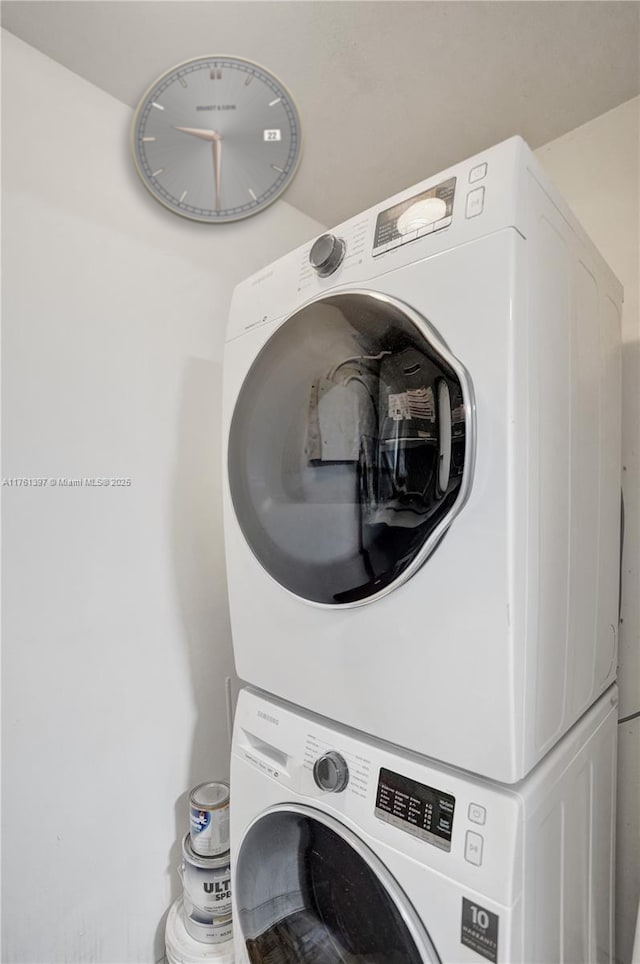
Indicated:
9 h 30 min
